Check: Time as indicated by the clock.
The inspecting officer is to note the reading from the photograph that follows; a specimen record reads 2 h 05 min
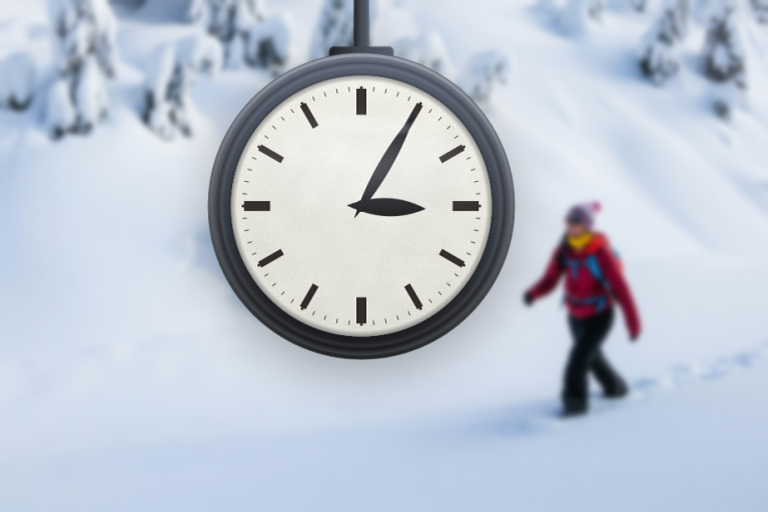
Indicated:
3 h 05 min
